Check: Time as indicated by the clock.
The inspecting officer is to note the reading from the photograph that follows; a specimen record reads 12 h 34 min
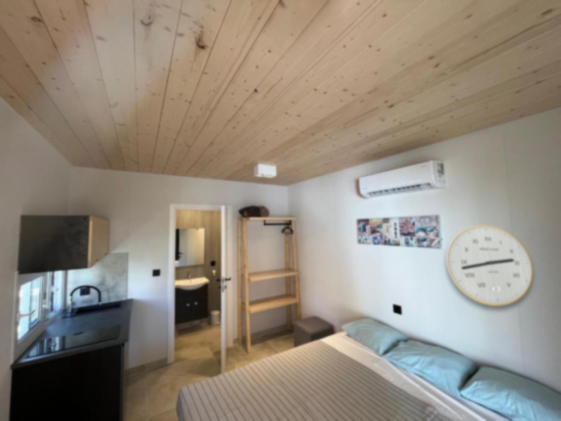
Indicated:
2 h 43 min
